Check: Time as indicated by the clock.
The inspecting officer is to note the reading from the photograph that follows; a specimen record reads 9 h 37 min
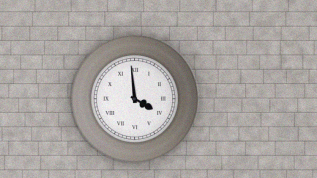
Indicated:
3 h 59 min
